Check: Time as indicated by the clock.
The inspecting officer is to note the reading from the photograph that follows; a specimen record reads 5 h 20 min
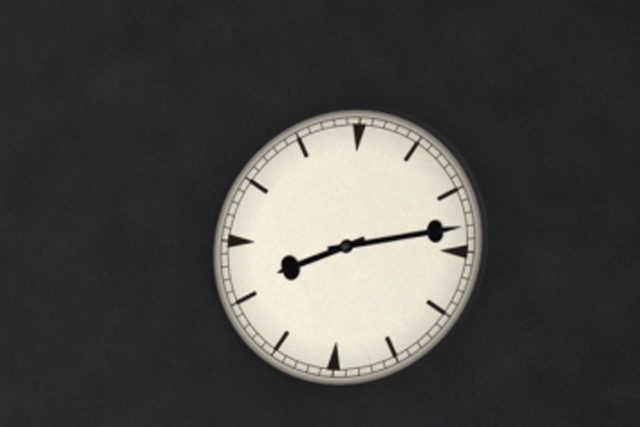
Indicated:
8 h 13 min
